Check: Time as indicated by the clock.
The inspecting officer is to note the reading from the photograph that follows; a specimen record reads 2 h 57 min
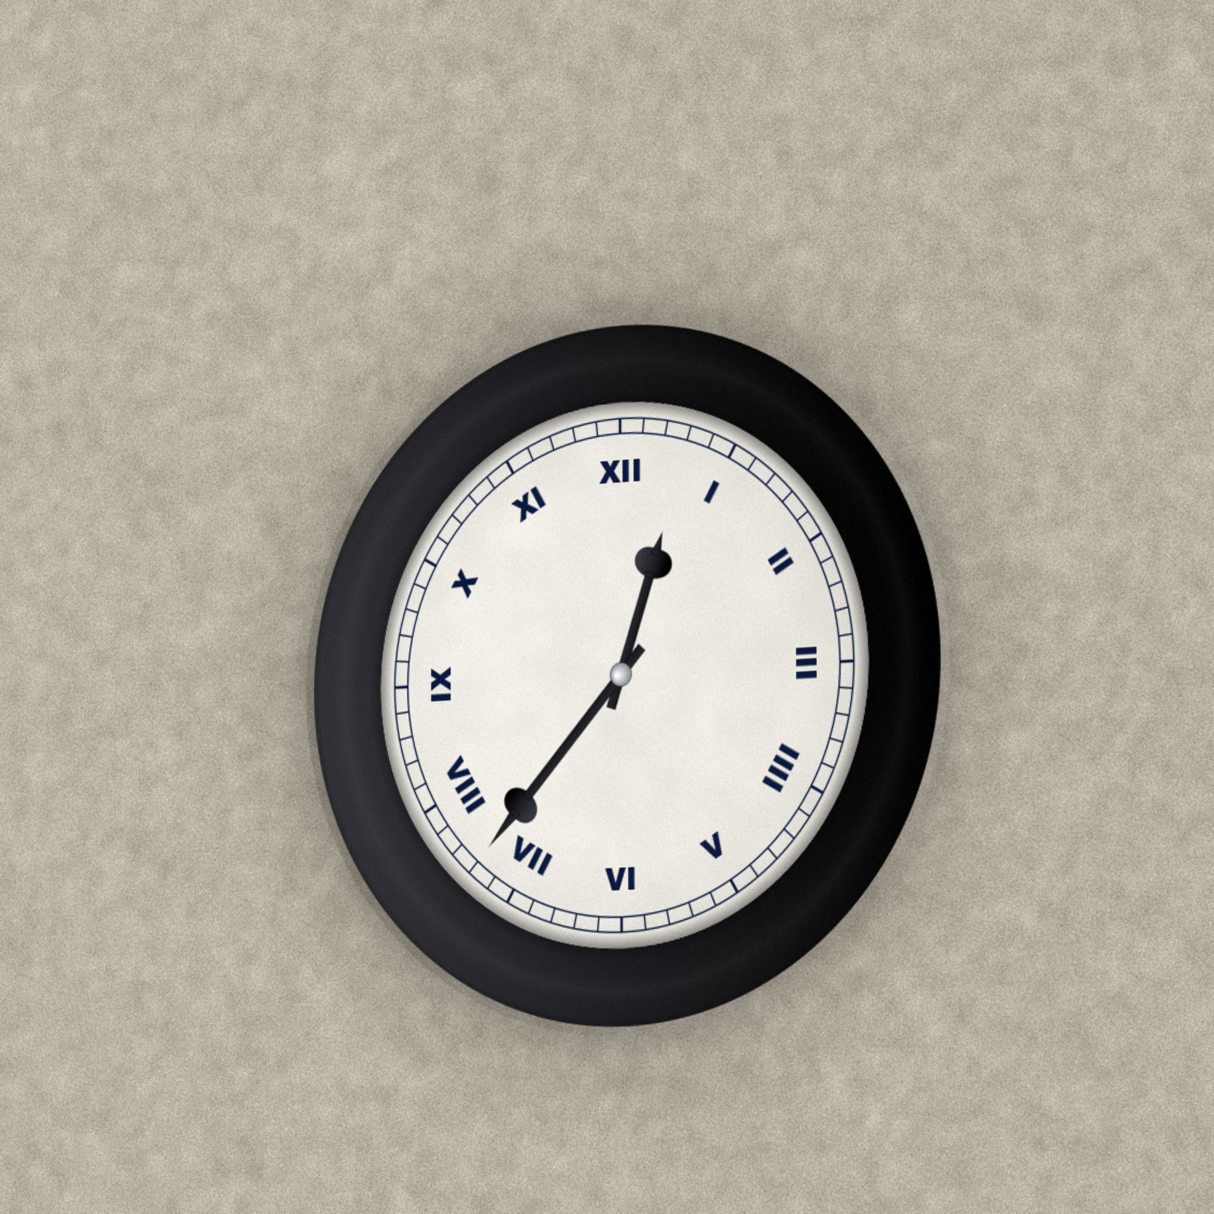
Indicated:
12 h 37 min
